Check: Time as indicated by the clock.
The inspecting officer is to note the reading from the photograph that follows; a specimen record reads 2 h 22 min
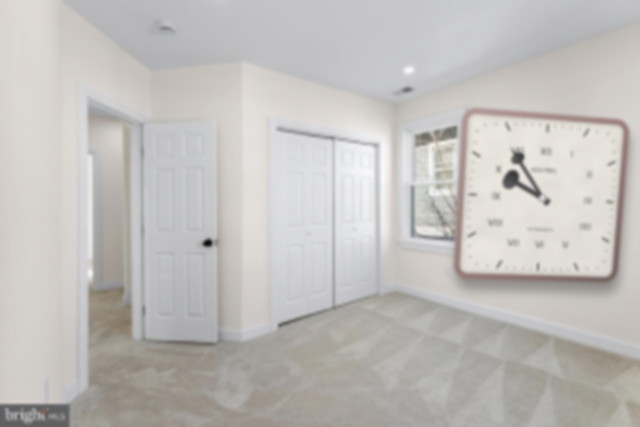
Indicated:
9 h 54 min
